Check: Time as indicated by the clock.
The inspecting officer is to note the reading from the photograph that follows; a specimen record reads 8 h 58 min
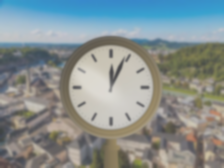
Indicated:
12 h 04 min
